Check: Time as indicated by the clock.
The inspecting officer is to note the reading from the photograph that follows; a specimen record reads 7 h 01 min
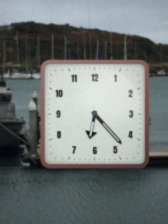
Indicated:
6 h 23 min
